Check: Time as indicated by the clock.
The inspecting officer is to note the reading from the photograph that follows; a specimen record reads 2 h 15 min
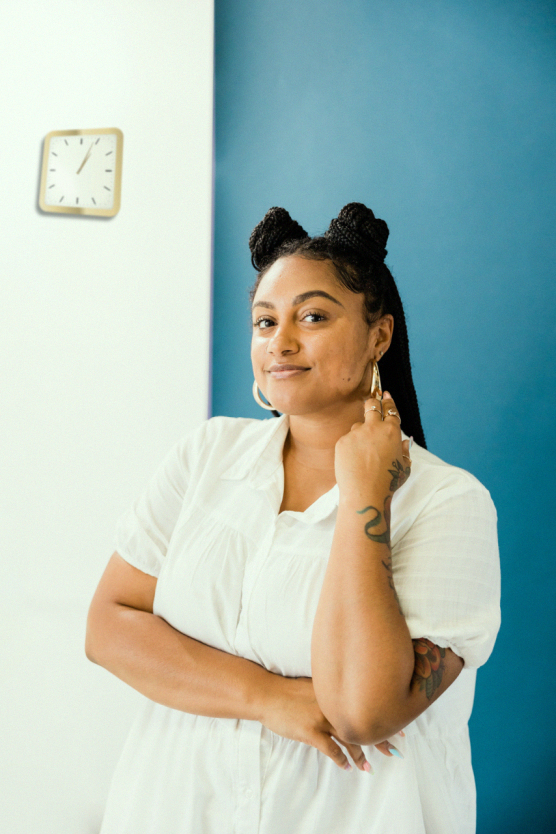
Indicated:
1 h 04 min
